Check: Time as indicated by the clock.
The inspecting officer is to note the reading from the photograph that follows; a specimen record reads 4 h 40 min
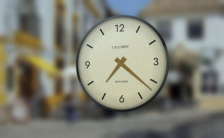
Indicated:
7 h 22 min
